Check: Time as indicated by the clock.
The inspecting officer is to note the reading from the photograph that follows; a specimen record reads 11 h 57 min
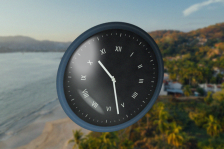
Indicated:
10 h 27 min
